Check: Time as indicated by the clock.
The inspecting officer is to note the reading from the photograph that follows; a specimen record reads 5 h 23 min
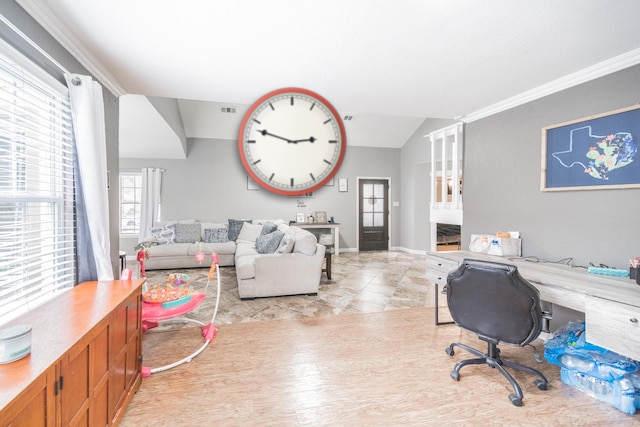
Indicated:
2 h 48 min
